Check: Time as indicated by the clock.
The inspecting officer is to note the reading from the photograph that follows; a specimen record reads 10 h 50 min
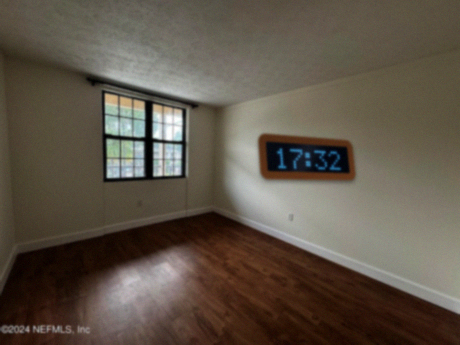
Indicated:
17 h 32 min
